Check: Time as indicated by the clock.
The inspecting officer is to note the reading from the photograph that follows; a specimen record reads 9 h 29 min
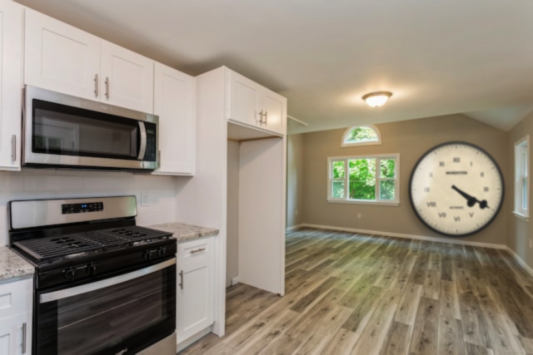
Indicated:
4 h 20 min
